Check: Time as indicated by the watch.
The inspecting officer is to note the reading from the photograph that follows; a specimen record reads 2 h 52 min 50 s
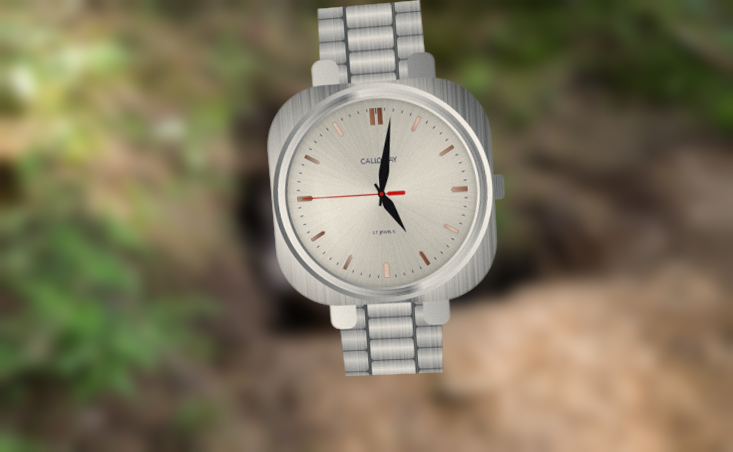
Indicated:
5 h 01 min 45 s
